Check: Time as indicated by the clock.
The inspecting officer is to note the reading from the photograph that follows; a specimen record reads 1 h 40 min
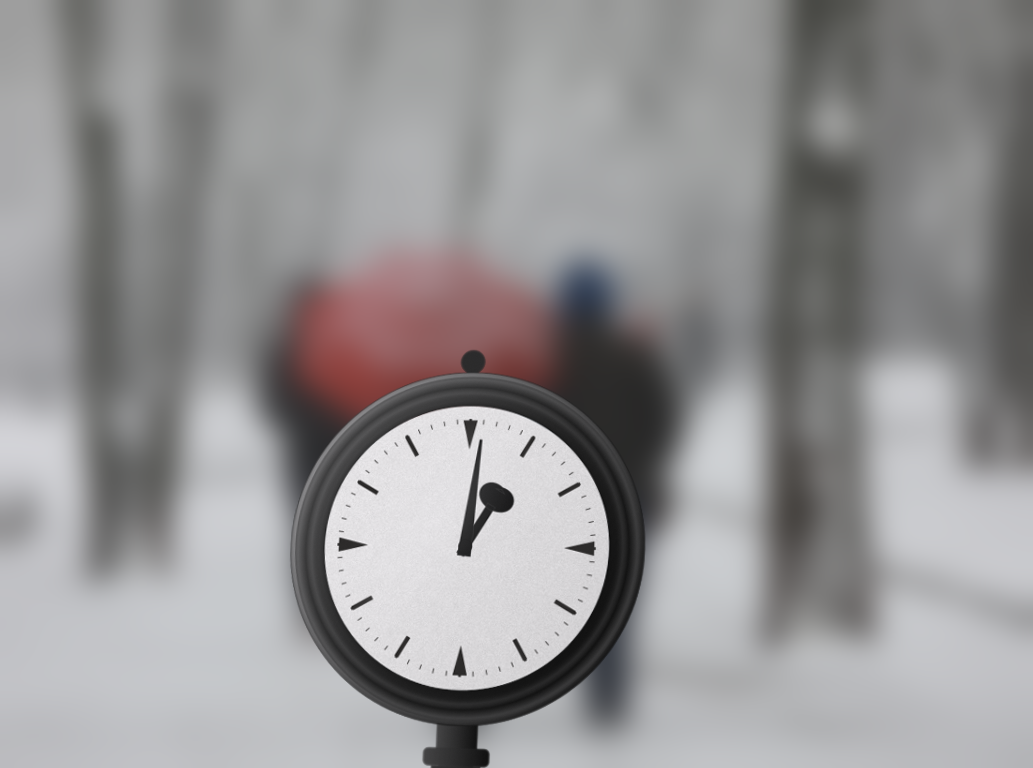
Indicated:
1 h 01 min
